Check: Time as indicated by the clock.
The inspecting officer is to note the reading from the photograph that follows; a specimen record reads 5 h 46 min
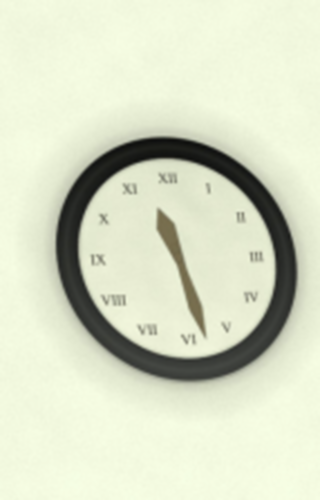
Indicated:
11 h 28 min
